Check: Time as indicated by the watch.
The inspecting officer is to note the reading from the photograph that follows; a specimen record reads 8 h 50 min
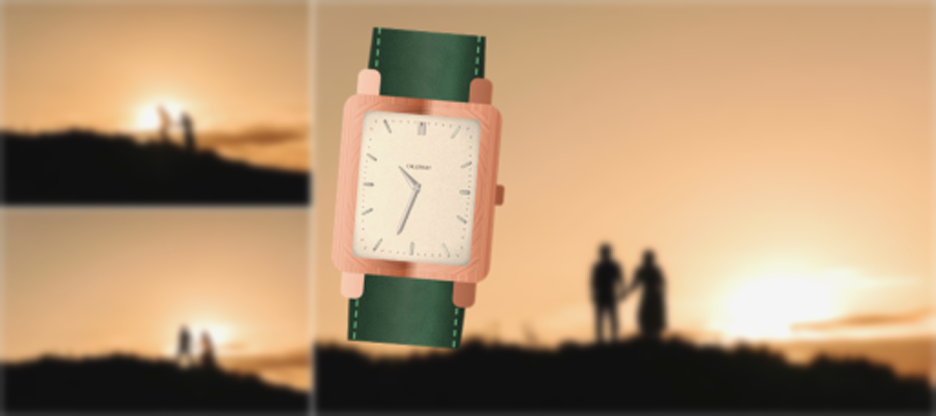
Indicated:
10 h 33 min
